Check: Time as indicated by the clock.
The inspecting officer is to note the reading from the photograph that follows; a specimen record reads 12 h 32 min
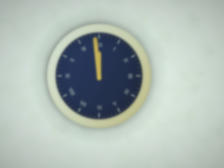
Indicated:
11 h 59 min
